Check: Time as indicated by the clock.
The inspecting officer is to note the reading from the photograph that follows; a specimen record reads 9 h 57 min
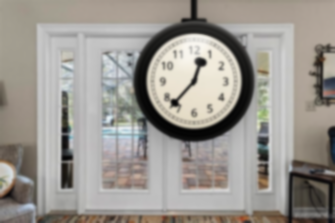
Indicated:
12 h 37 min
